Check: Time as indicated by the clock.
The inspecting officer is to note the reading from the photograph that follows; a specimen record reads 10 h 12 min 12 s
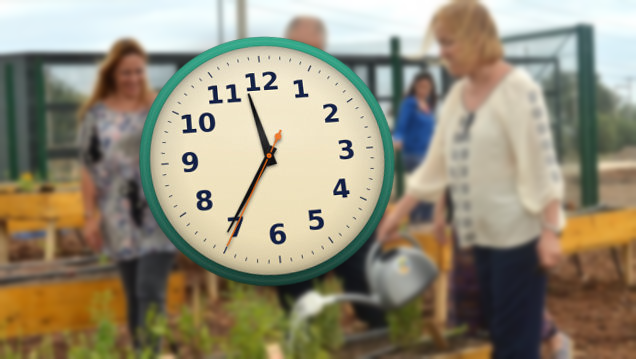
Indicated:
11 h 35 min 35 s
